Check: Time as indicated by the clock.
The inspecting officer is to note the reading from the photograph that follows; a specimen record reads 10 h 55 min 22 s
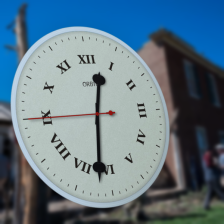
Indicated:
12 h 31 min 45 s
